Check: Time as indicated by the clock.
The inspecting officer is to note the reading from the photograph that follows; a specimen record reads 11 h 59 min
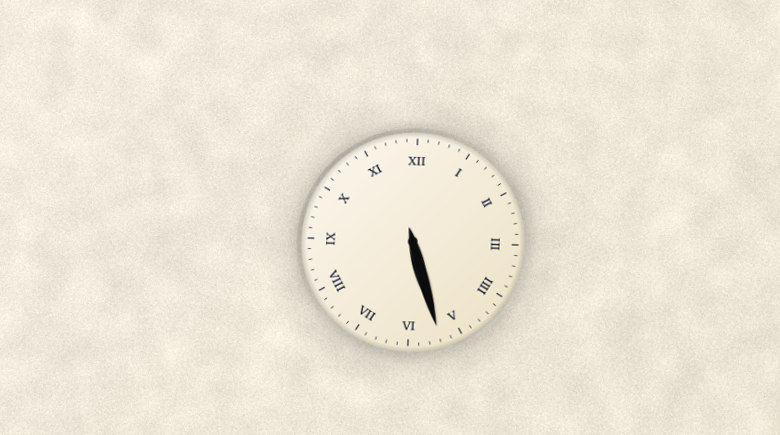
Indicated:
5 h 27 min
